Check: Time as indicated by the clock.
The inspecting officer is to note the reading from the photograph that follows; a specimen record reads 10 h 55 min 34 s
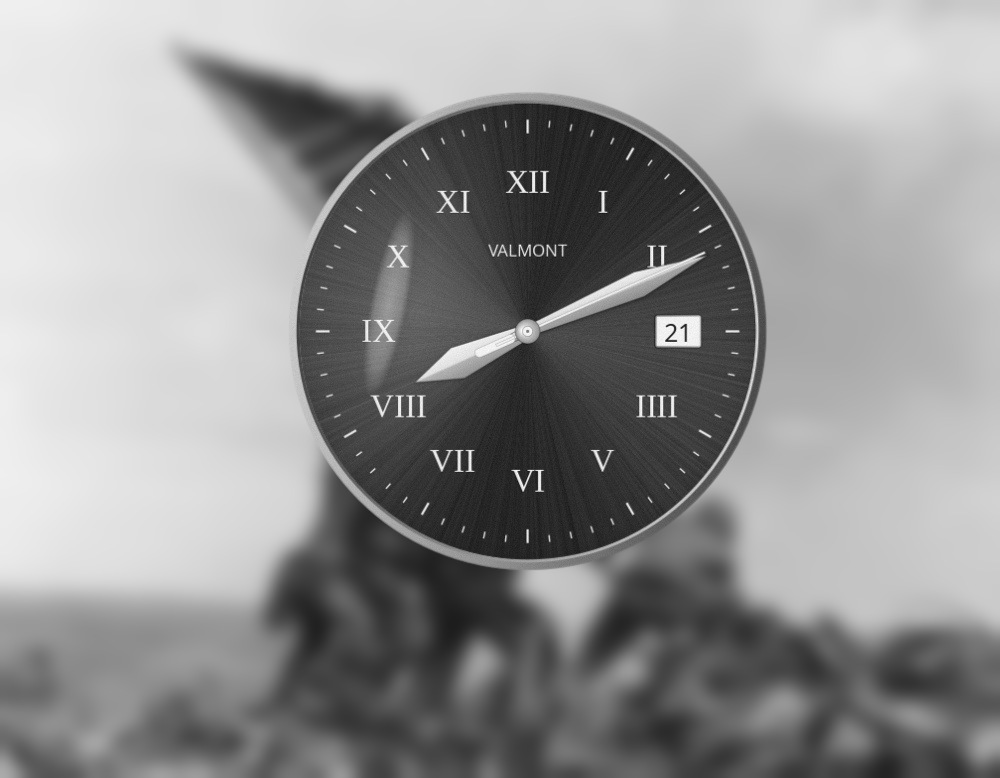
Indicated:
8 h 11 min 11 s
